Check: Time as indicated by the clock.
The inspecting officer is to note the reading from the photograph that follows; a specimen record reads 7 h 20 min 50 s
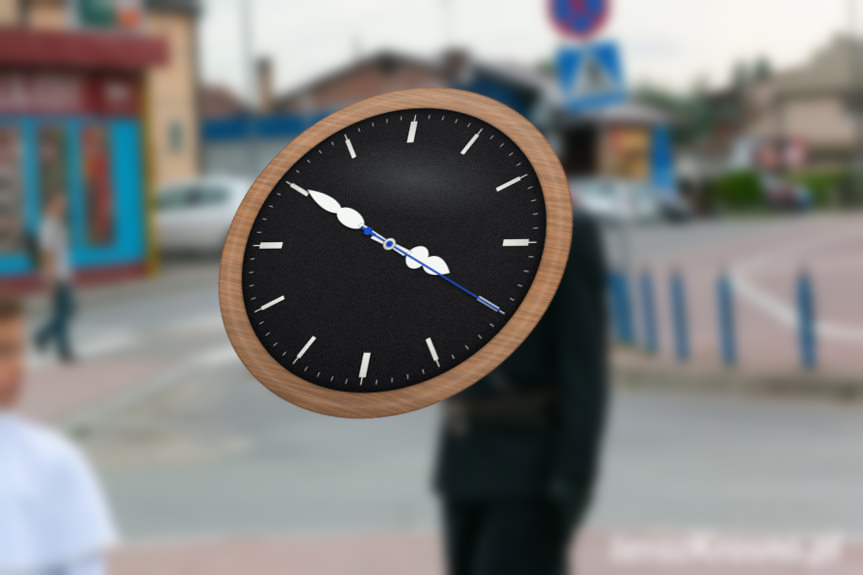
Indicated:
3 h 50 min 20 s
